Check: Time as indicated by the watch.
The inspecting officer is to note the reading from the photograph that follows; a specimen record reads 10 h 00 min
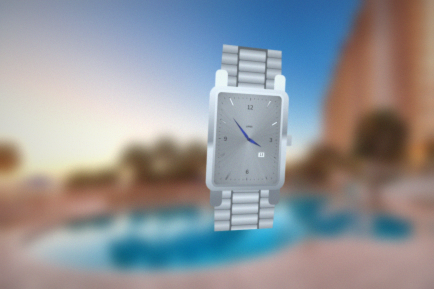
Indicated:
3 h 53 min
